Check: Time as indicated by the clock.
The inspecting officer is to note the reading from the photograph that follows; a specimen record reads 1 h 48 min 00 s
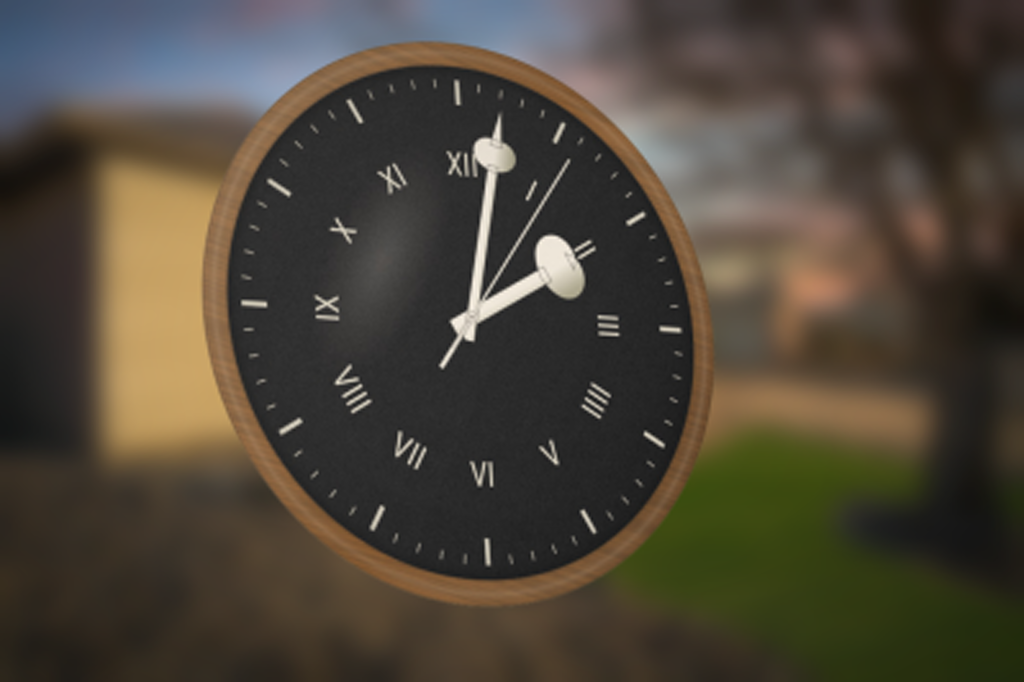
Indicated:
2 h 02 min 06 s
